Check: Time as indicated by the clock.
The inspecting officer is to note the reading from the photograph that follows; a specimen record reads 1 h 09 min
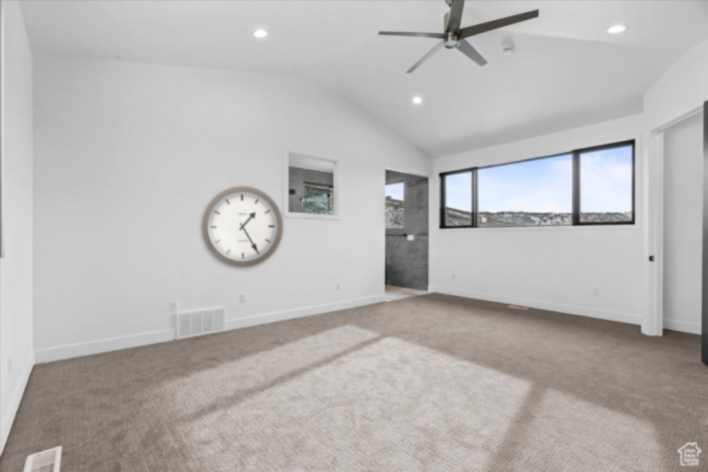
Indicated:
1 h 25 min
